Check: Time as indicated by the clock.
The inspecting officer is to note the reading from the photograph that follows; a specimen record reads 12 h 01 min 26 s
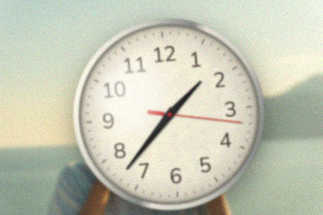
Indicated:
1 h 37 min 17 s
